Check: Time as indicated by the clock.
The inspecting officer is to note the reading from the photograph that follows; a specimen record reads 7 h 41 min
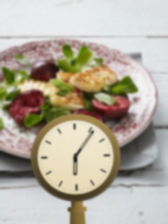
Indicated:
6 h 06 min
